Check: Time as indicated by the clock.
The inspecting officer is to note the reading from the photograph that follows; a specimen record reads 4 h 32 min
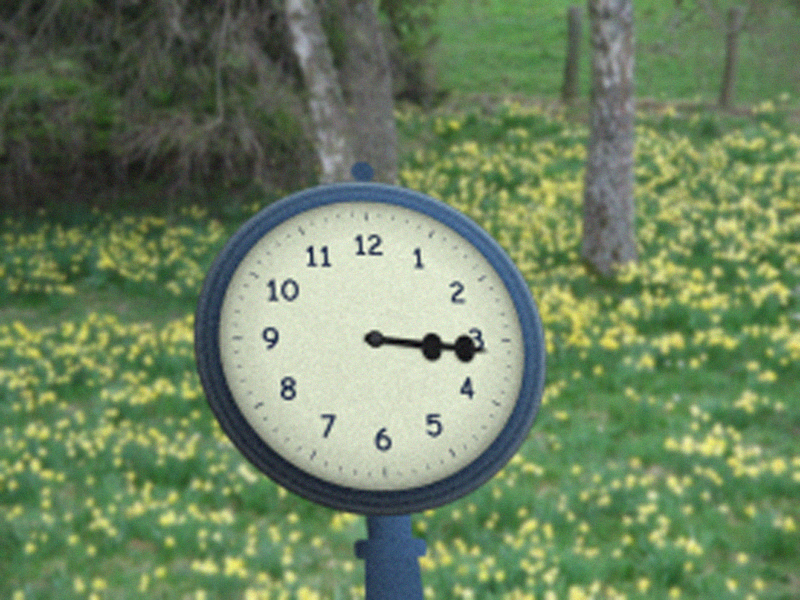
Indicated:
3 h 16 min
